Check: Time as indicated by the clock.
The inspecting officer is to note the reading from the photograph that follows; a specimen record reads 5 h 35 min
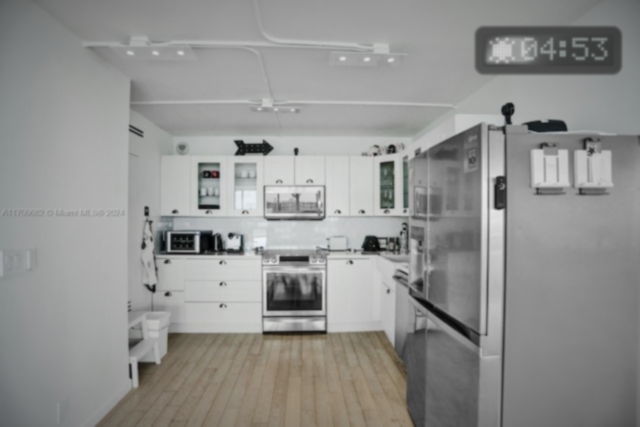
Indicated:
4 h 53 min
